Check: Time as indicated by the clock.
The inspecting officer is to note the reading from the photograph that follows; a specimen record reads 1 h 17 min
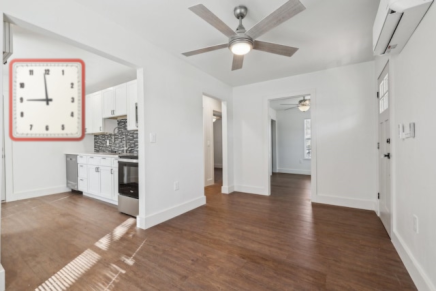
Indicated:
8 h 59 min
